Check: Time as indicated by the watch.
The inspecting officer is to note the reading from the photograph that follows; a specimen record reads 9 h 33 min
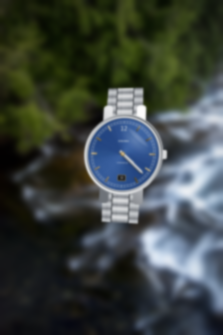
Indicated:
4 h 22 min
